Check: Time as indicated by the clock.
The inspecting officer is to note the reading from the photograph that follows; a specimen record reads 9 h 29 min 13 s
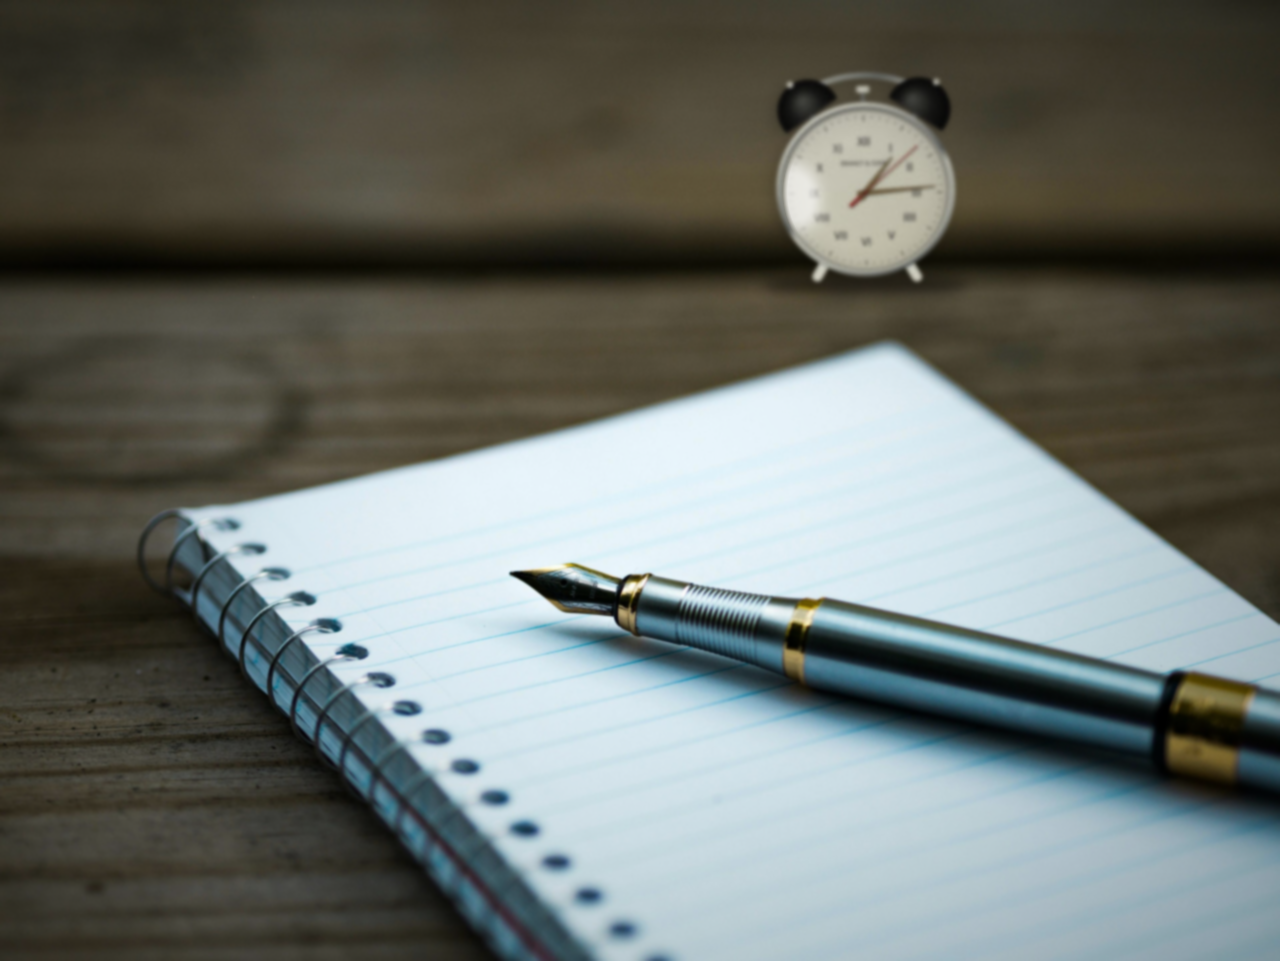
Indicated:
1 h 14 min 08 s
